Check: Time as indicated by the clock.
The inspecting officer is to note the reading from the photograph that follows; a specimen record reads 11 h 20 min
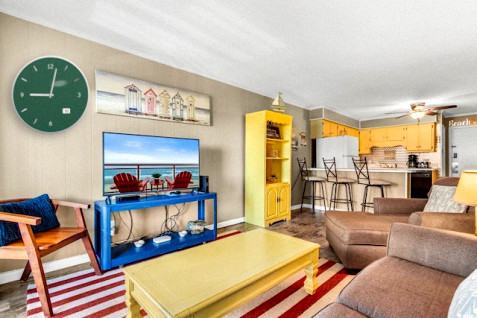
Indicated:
9 h 02 min
